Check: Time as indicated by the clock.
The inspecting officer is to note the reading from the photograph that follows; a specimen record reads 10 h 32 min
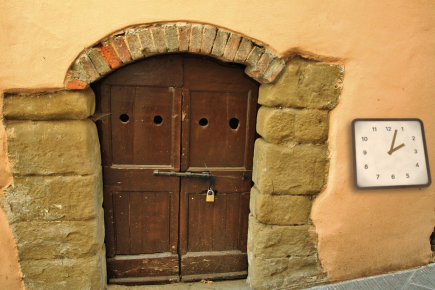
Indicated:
2 h 03 min
